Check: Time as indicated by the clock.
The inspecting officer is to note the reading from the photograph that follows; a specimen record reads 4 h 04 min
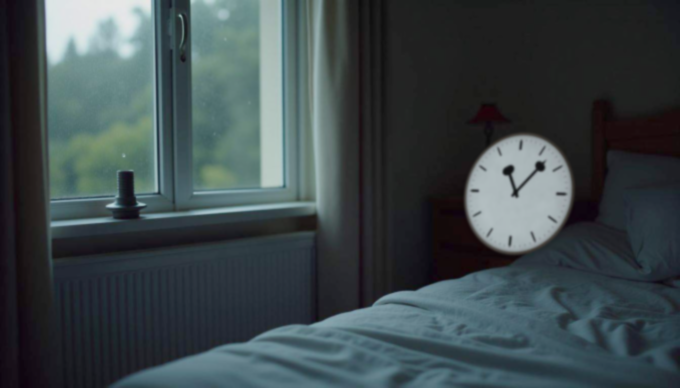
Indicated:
11 h 07 min
